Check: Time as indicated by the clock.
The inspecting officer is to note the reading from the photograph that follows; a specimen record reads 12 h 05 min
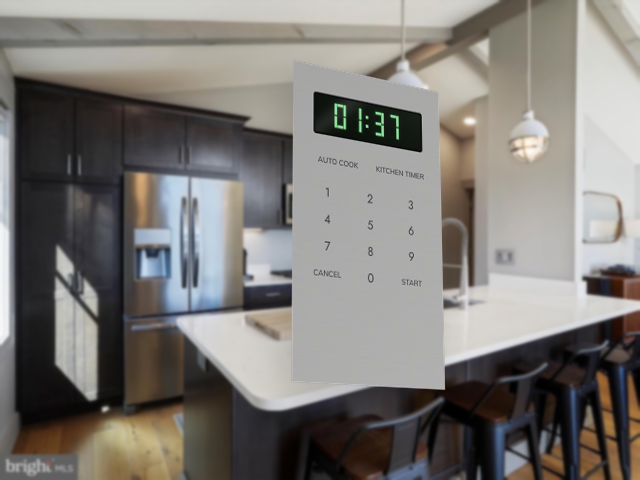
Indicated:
1 h 37 min
